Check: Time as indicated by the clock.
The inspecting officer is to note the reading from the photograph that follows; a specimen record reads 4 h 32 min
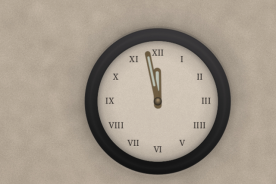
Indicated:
11 h 58 min
